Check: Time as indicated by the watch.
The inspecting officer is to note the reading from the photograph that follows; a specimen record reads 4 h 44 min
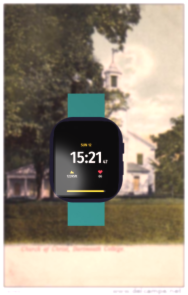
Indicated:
15 h 21 min
